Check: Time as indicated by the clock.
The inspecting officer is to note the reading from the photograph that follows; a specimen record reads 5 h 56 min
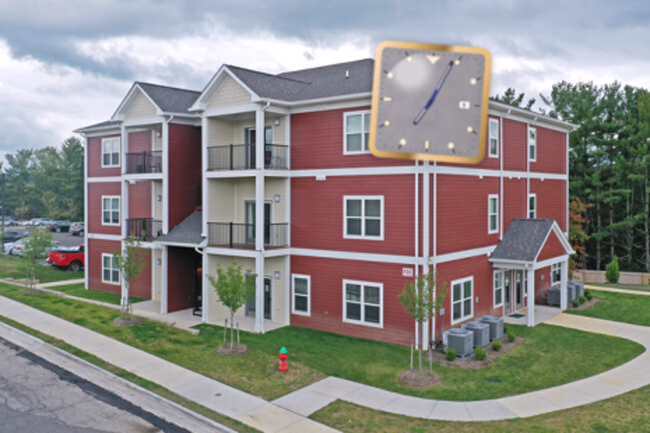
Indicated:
7 h 04 min
